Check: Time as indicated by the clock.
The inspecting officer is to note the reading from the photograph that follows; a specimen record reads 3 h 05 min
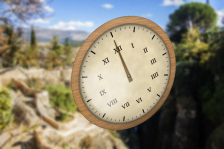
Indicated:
12 h 00 min
